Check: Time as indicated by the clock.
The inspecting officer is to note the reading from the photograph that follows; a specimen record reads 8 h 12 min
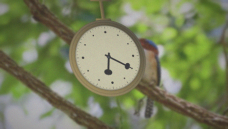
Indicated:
6 h 20 min
